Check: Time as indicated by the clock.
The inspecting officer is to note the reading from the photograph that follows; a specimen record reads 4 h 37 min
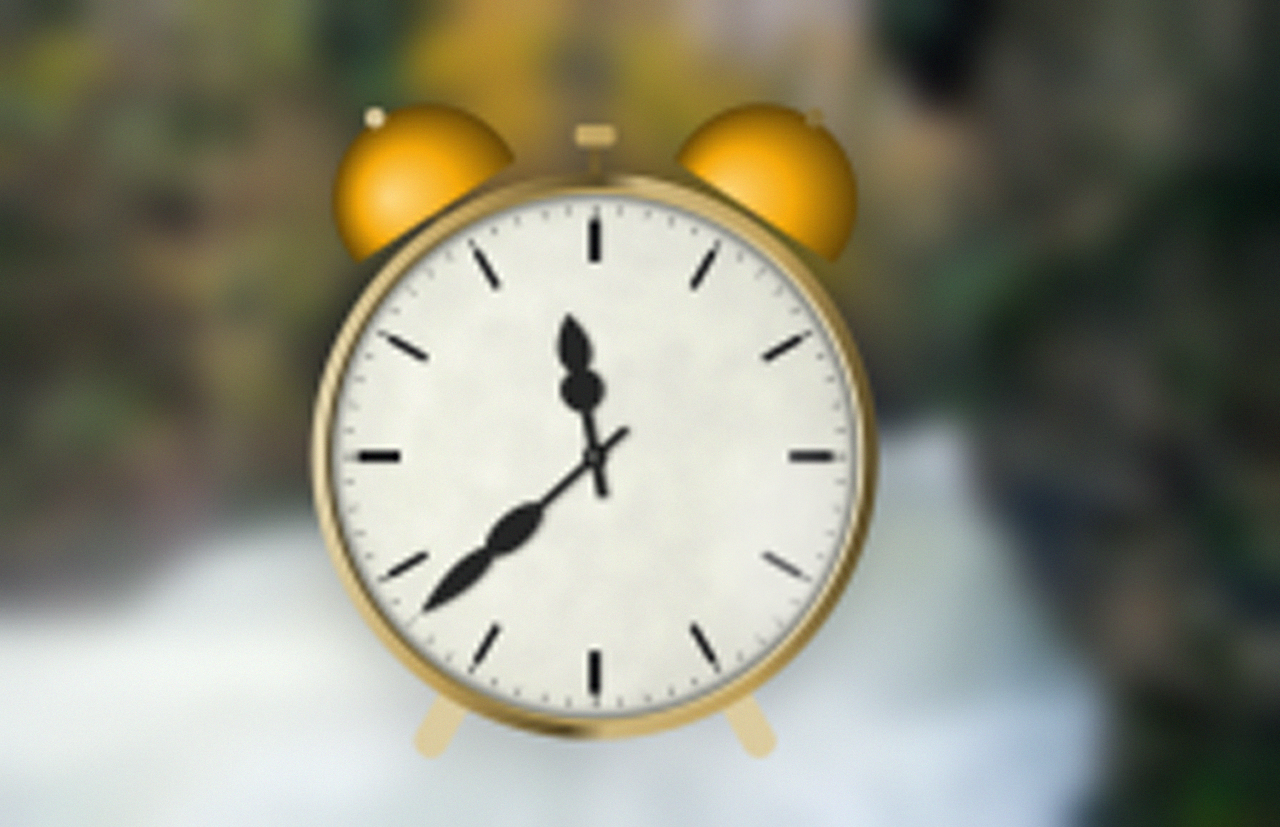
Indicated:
11 h 38 min
